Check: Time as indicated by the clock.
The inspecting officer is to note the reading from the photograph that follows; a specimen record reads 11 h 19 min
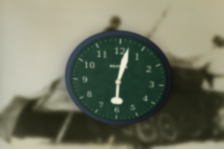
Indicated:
6 h 02 min
